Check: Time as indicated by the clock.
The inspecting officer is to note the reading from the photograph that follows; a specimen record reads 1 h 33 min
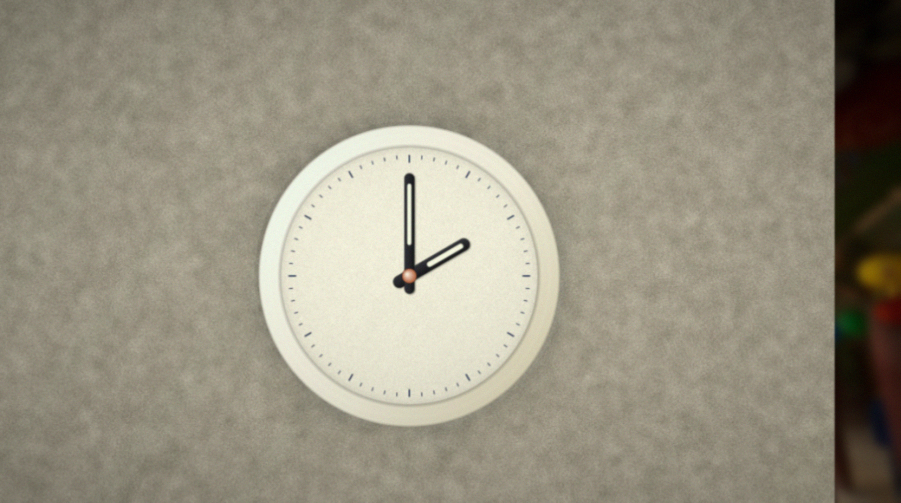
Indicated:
2 h 00 min
